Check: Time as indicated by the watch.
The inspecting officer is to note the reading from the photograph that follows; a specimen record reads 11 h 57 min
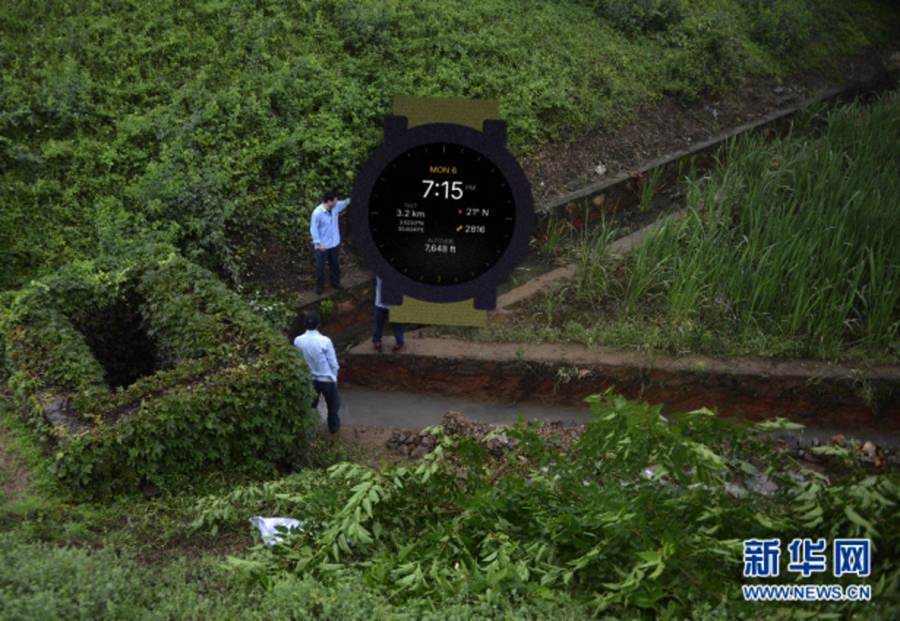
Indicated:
7 h 15 min
